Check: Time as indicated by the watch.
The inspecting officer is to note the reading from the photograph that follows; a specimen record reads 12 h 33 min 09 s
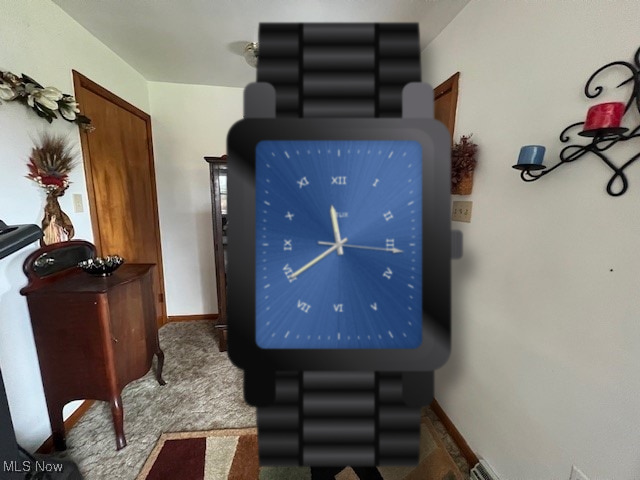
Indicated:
11 h 39 min 16 s
